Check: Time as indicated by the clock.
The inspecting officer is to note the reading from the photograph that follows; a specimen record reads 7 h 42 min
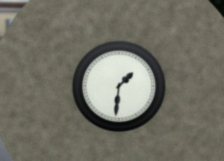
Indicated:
1 h 31 min
